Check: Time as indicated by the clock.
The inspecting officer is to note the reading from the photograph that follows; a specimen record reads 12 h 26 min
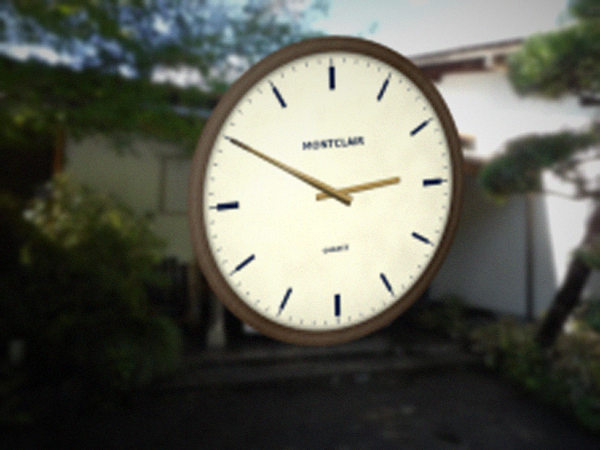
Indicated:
2 h 50 min
